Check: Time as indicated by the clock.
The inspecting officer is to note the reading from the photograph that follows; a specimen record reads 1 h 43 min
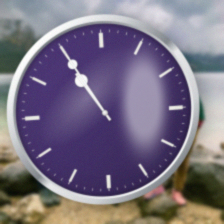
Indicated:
10 h 55 min
